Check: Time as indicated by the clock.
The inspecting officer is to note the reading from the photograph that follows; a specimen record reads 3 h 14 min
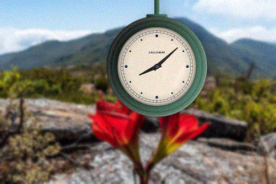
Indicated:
8 h 08 min
